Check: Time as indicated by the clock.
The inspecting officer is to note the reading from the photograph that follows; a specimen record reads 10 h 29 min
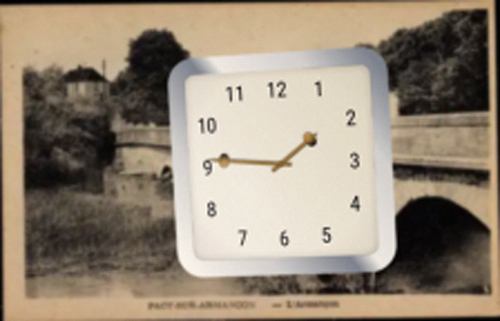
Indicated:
1 h 46 min
